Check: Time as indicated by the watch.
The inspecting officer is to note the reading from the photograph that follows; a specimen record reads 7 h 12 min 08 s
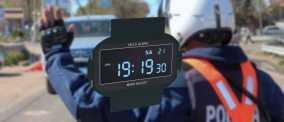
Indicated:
19 h 19 min 30 s
